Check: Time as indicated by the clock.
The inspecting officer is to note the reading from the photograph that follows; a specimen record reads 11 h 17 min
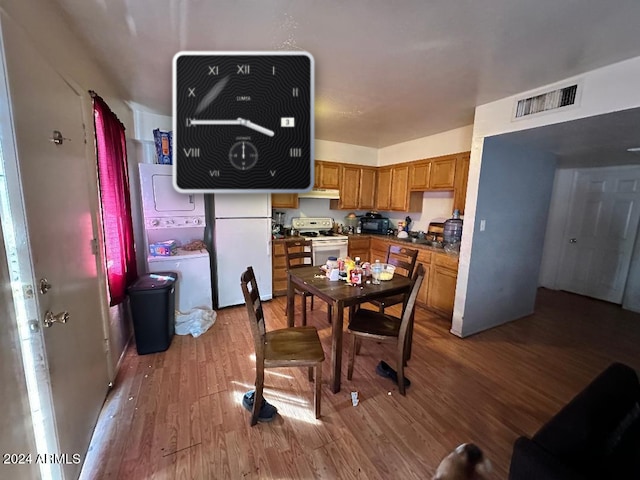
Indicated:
3 h 45 min
